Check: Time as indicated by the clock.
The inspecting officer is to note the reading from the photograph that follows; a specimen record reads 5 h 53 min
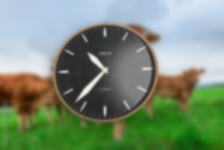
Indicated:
10 h 37 min
